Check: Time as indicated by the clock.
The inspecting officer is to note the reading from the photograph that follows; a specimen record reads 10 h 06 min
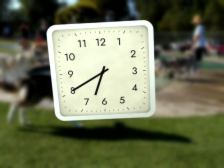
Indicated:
6 h 40 min
